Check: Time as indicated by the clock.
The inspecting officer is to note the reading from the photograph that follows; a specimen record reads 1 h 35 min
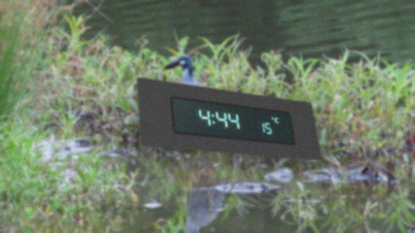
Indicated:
4 h 44 min
